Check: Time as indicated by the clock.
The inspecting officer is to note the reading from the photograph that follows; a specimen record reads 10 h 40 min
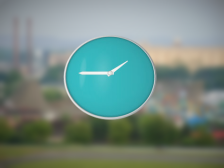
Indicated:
1 h 45 min
